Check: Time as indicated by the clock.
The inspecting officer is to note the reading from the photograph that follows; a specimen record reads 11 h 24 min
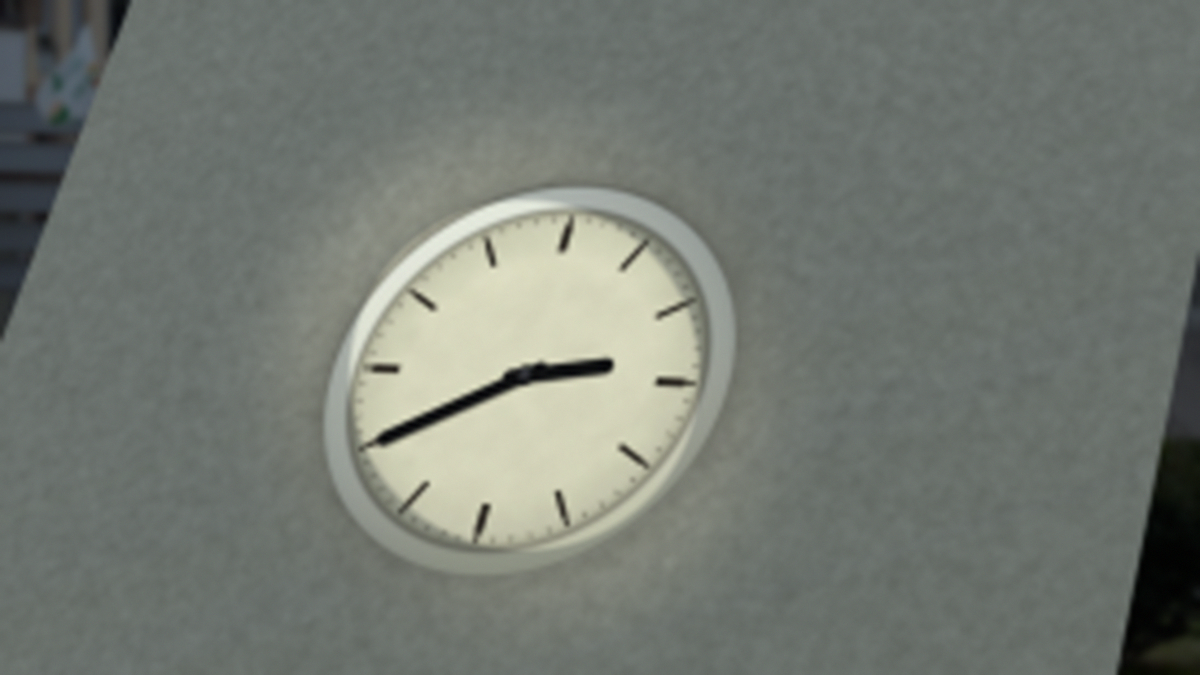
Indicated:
2 h 40 min
